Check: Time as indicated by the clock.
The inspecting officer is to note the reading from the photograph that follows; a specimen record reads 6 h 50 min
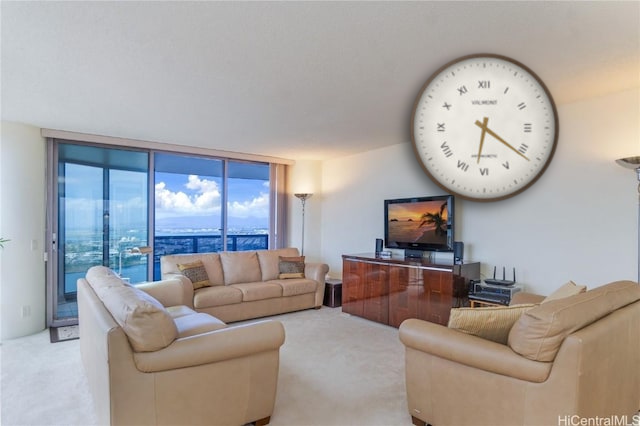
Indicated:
6 h 21 min
